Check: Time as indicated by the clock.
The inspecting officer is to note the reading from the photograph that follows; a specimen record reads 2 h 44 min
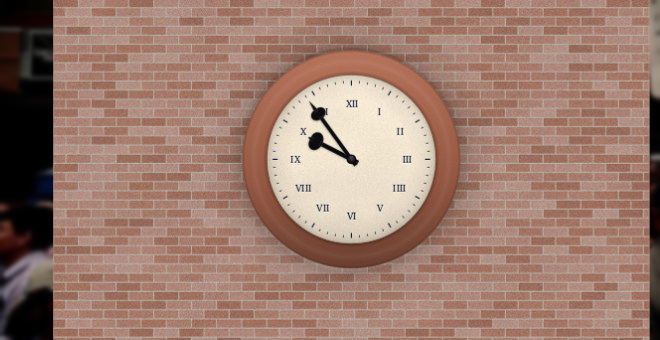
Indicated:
9 h 54 min
